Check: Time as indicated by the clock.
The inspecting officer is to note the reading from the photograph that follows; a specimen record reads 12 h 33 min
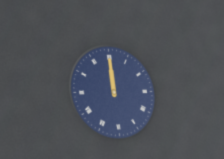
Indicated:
12 h 00 min
